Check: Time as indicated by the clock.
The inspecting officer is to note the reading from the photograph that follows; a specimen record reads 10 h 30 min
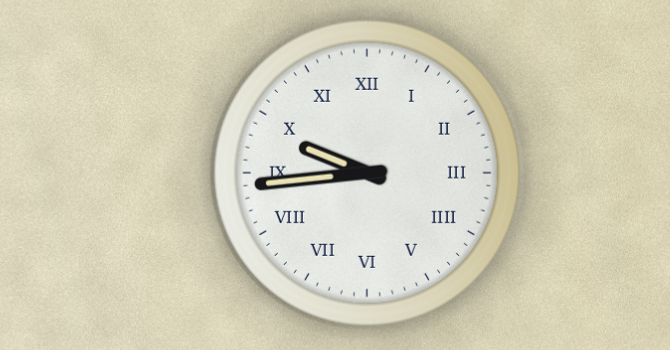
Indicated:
9 h 44 min
